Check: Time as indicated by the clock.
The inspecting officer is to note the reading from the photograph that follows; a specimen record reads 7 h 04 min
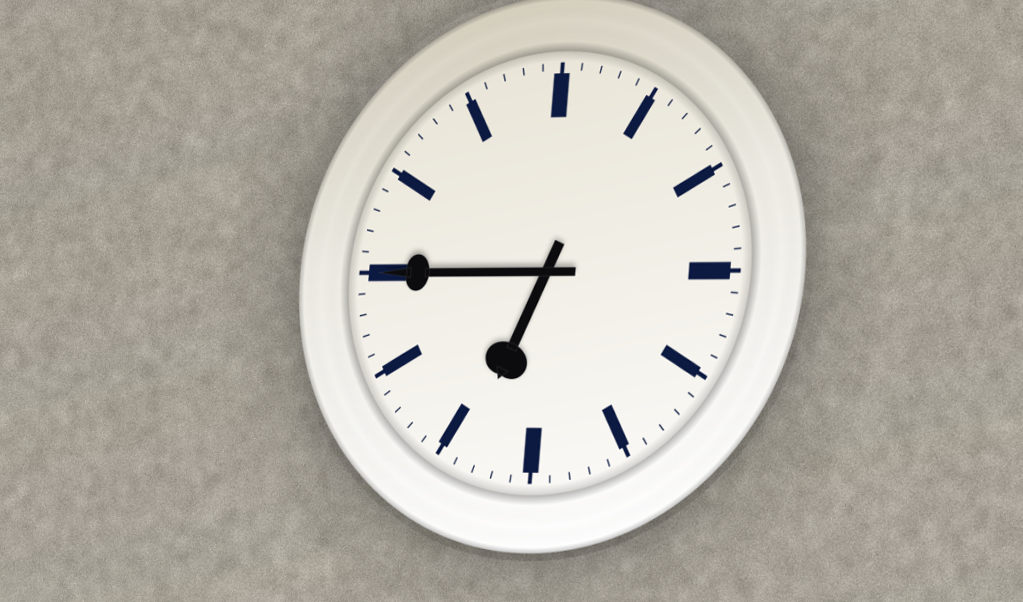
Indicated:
6 h 45 min
